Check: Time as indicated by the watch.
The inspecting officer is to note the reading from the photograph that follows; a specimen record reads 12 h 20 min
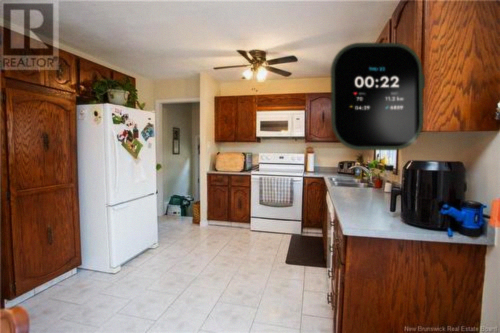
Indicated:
0 h 22 min
